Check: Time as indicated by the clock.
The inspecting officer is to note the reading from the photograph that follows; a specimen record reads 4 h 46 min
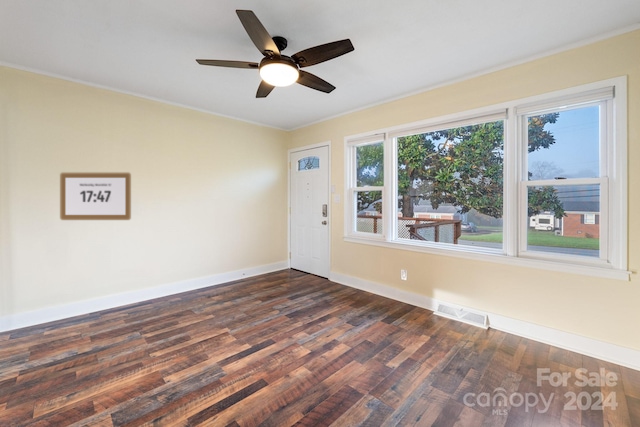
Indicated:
17 h 47 min
